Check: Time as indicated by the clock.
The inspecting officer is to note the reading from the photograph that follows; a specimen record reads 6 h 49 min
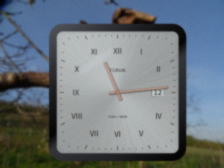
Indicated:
11 h 14 min
